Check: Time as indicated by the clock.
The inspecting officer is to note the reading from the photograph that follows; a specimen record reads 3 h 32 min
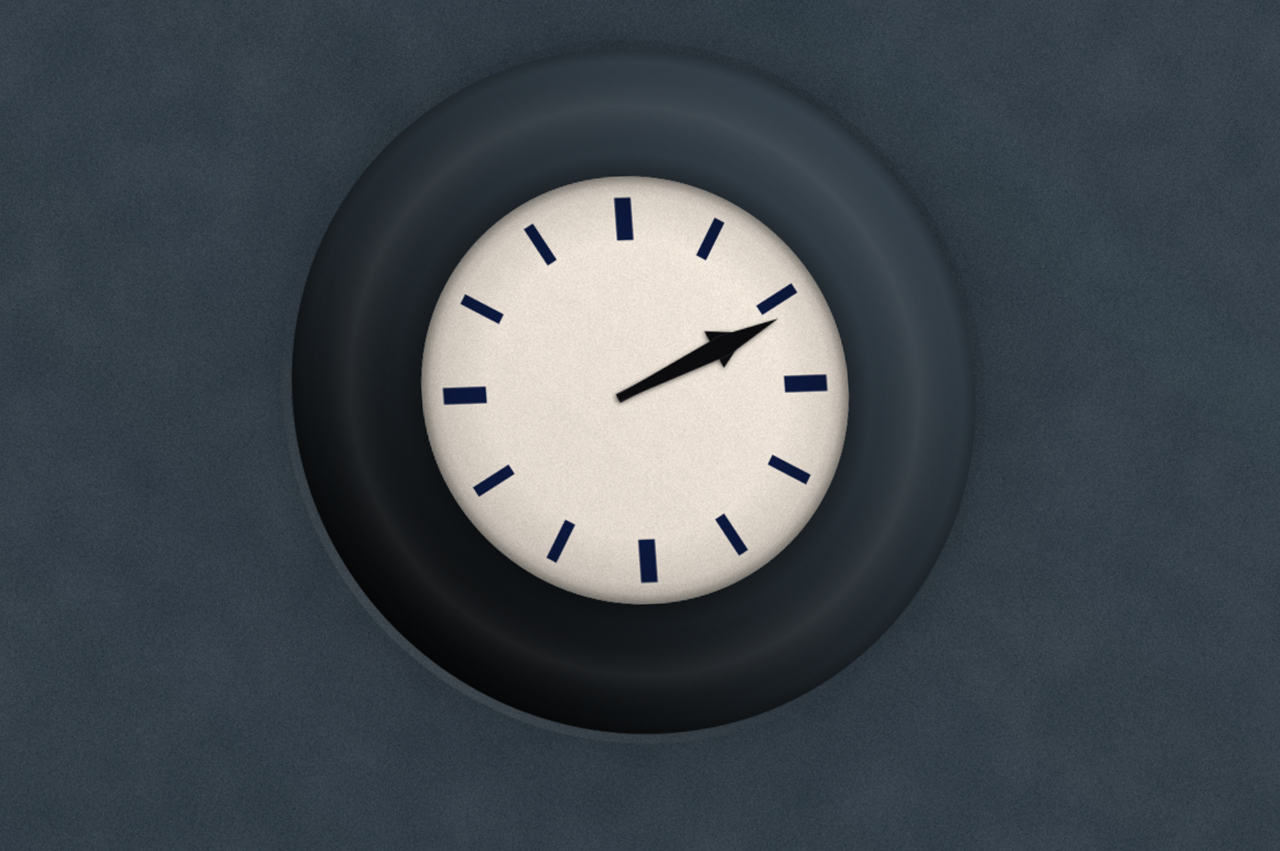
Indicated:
2 h 11 min
